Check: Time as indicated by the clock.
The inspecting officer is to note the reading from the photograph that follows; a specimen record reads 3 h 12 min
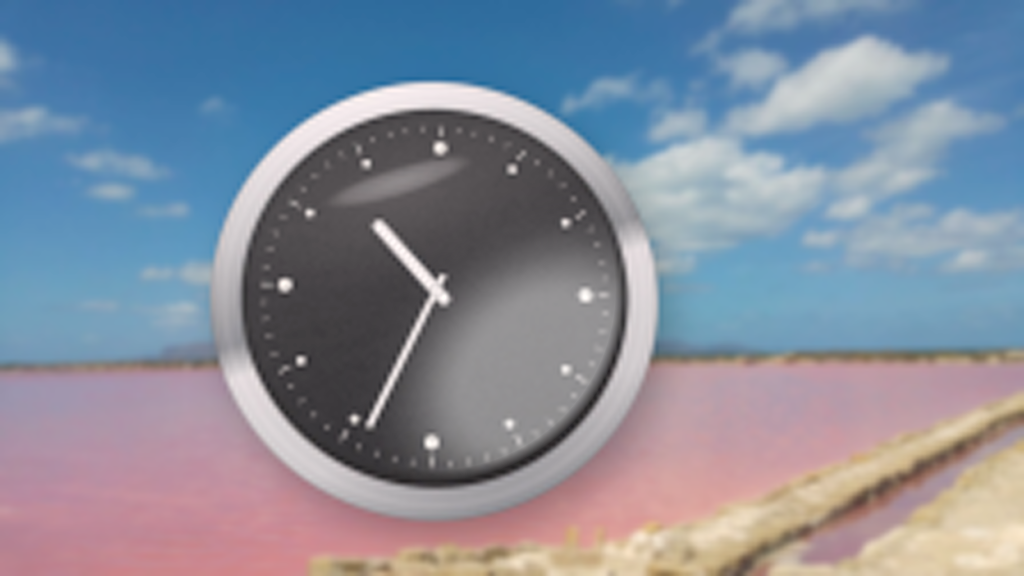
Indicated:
10 h 34 min
